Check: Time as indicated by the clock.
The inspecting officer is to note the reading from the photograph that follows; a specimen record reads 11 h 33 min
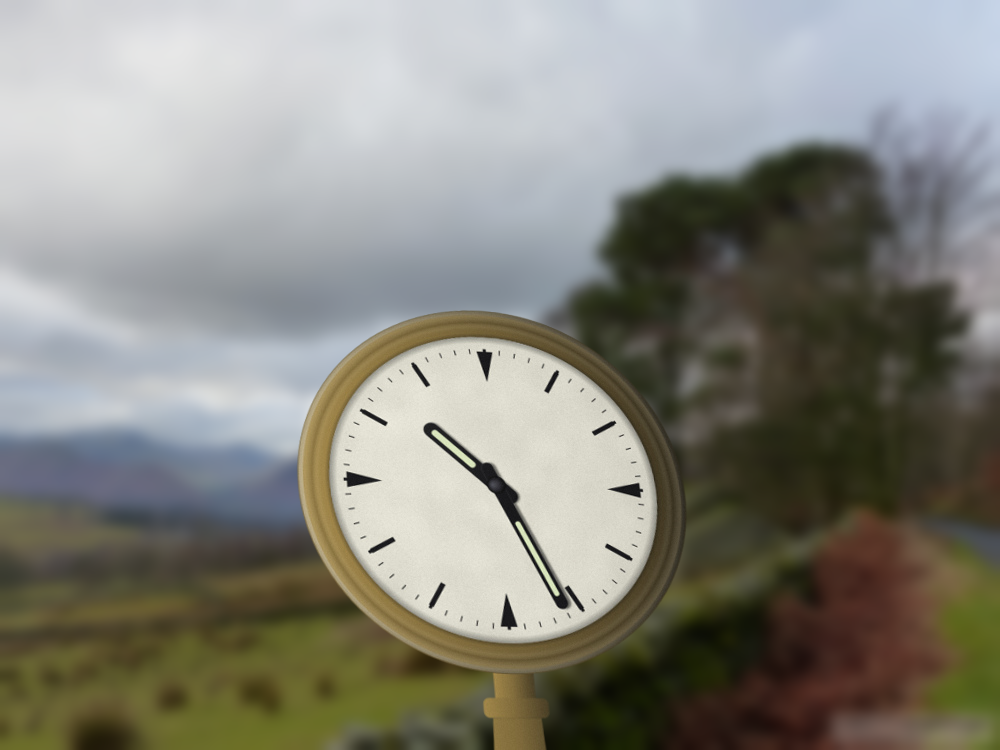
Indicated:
10 h 26 min
